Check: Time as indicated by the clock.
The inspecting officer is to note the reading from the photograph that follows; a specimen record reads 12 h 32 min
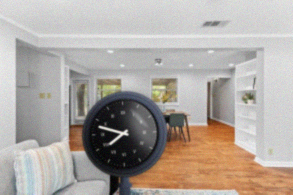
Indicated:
7 h 48 min
